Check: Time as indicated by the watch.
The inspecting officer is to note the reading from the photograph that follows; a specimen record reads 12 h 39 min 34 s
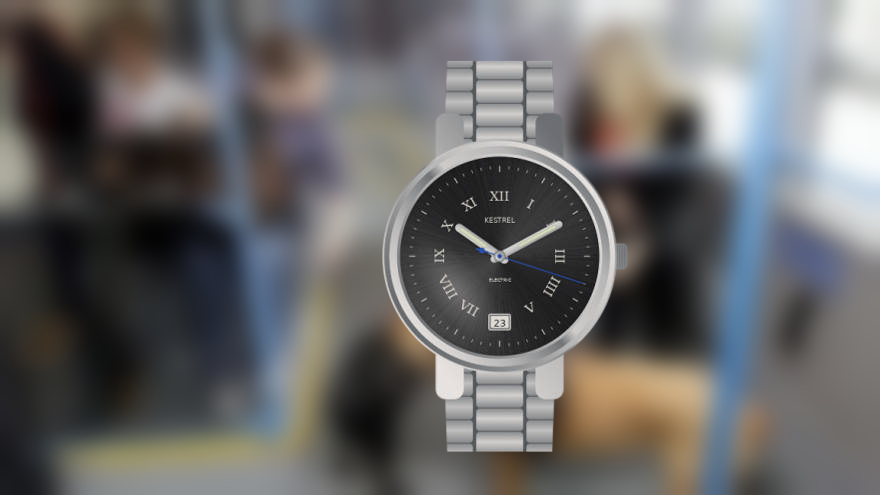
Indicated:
10 h 10 min 18 s
